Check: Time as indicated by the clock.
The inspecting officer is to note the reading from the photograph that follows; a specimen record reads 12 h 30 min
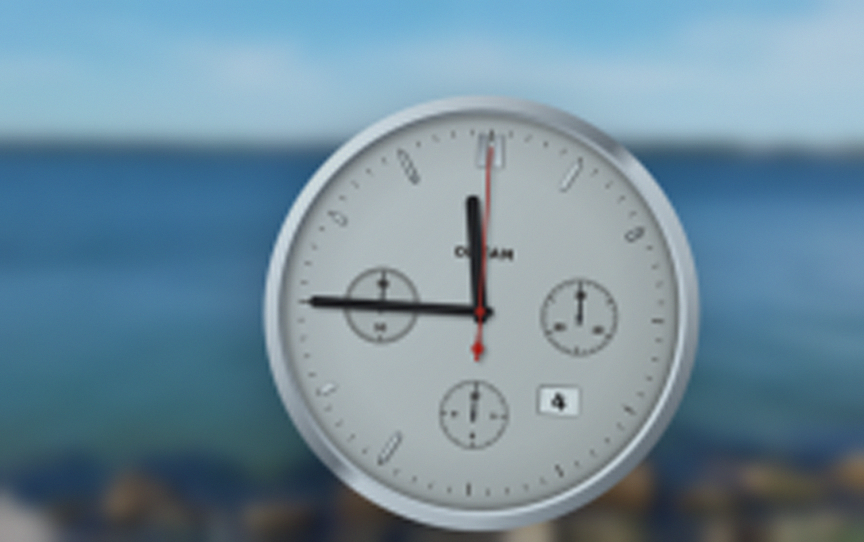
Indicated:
11 h 45 min
